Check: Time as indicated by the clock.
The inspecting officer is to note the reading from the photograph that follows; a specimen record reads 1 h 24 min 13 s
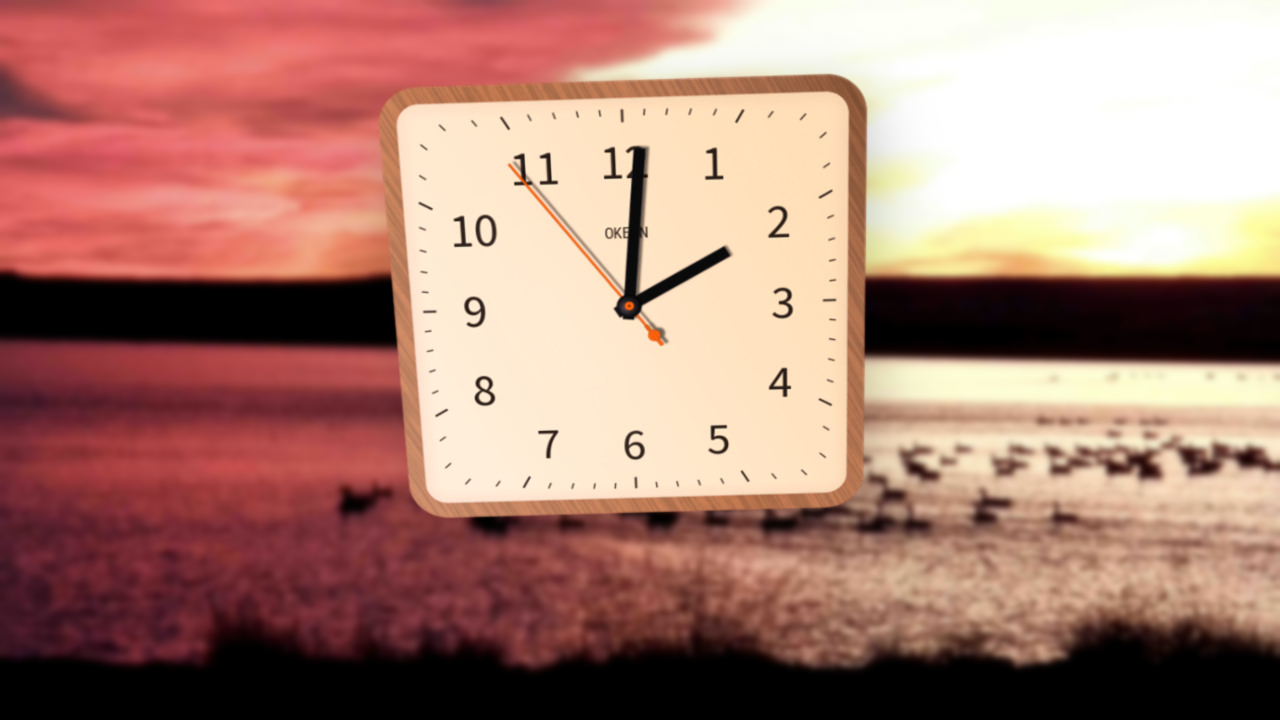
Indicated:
2 h 00 min 54 s
